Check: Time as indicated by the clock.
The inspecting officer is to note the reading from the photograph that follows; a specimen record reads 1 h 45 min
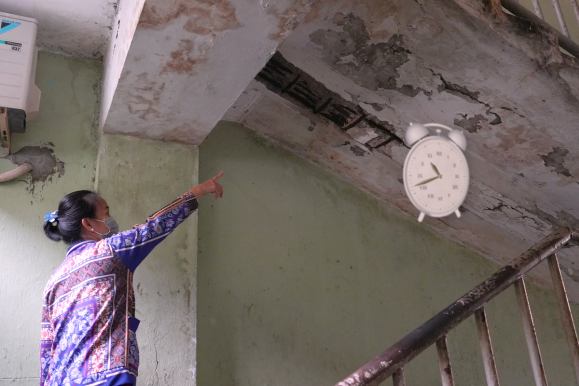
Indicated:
10 h 42 min
